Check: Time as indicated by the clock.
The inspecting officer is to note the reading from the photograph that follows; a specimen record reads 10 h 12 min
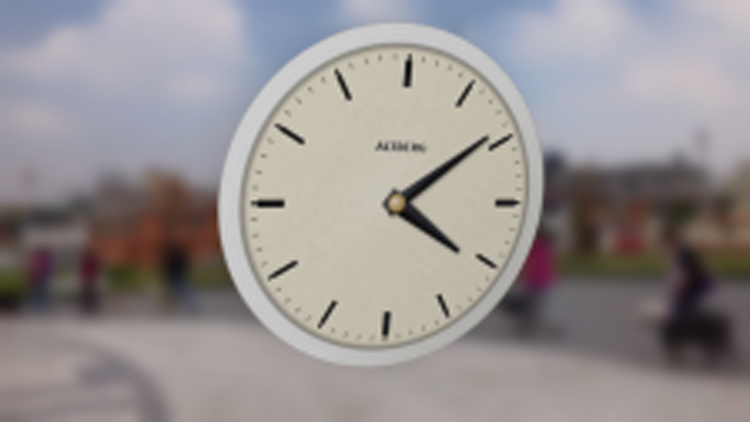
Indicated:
4 h 09 min
